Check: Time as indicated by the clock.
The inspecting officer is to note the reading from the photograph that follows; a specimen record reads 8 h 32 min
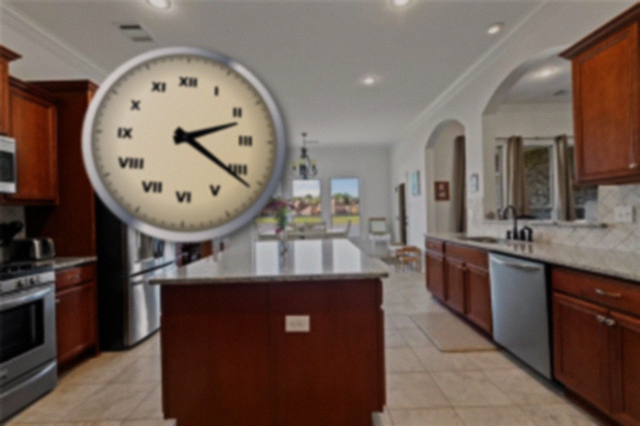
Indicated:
2 h 21 min
